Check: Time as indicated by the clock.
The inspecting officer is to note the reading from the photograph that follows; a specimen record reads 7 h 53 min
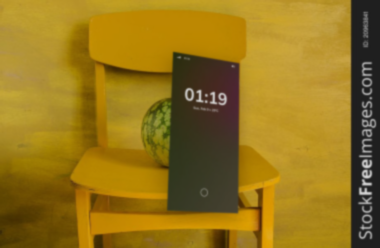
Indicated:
1 h 19 min
